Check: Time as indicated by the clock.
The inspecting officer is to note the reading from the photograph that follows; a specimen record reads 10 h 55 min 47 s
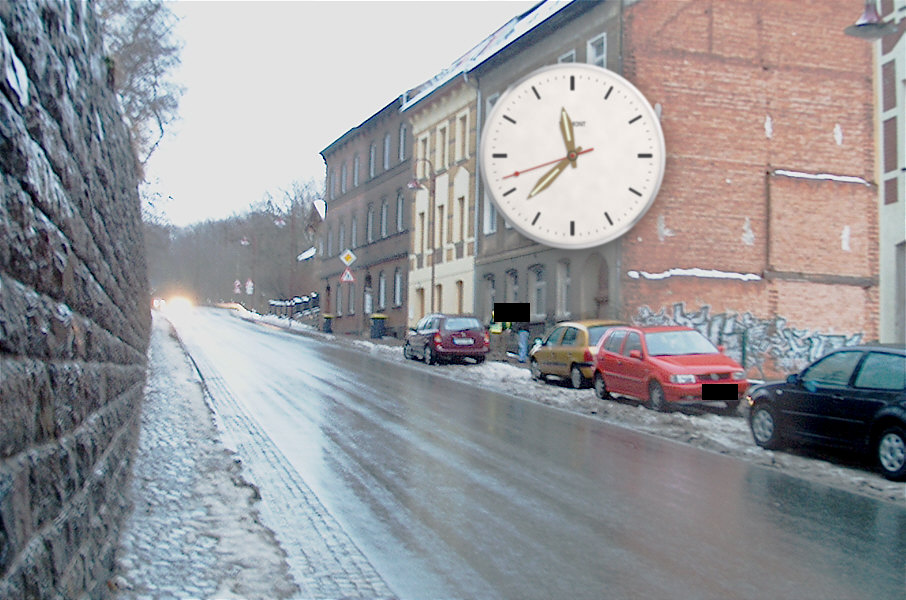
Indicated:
11 h 37 min 42 s
